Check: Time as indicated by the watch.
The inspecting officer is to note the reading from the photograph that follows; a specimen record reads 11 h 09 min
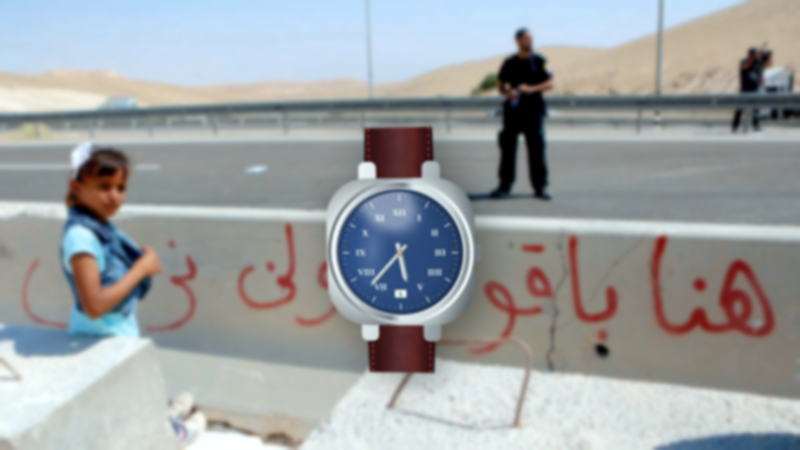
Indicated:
5 h 37 min
